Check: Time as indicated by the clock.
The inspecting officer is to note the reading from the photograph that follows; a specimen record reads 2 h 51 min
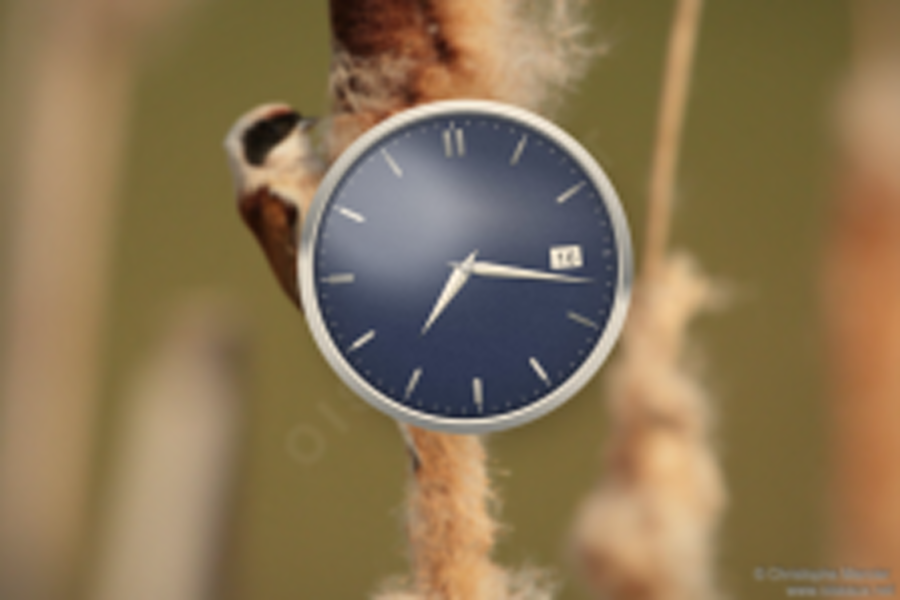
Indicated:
7 h 17 min
